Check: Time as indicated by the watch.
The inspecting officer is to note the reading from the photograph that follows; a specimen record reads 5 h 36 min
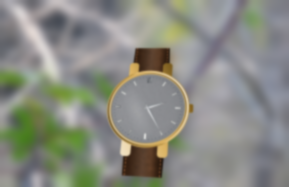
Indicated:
2 h 25 min
